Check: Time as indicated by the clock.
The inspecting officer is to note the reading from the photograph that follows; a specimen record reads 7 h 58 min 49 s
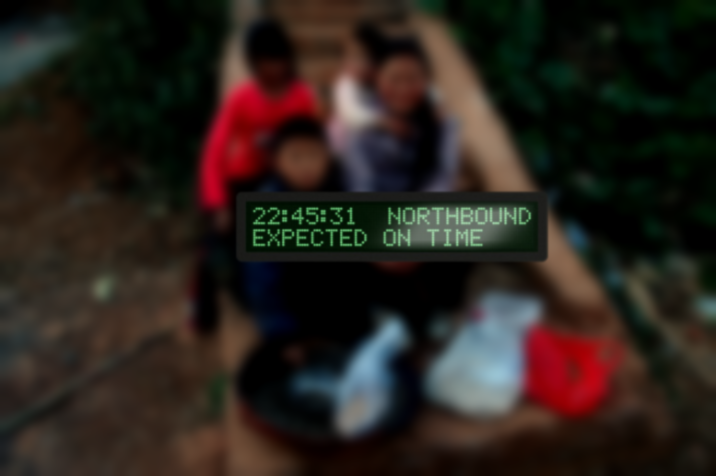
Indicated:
22 h 45 min 31 s
